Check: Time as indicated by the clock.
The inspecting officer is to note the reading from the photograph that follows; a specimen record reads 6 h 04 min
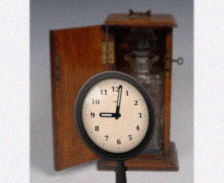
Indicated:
9 h 02 min
